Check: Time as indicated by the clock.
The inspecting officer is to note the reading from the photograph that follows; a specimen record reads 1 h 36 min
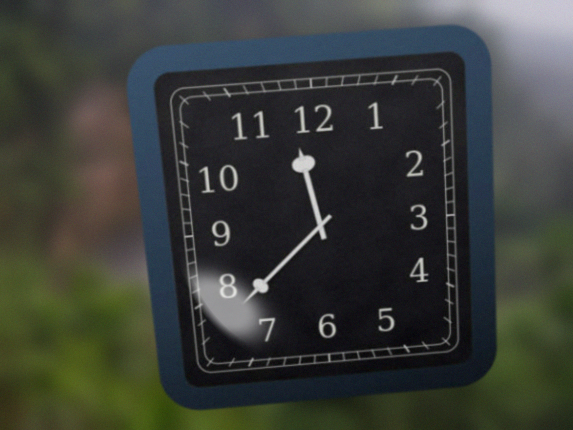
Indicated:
11 h 38 min
